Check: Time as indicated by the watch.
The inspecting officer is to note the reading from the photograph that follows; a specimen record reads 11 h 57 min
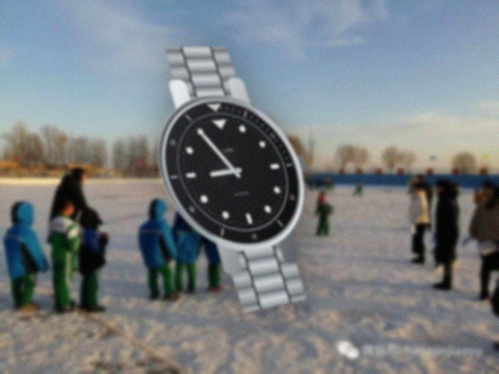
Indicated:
8 h 55 min
